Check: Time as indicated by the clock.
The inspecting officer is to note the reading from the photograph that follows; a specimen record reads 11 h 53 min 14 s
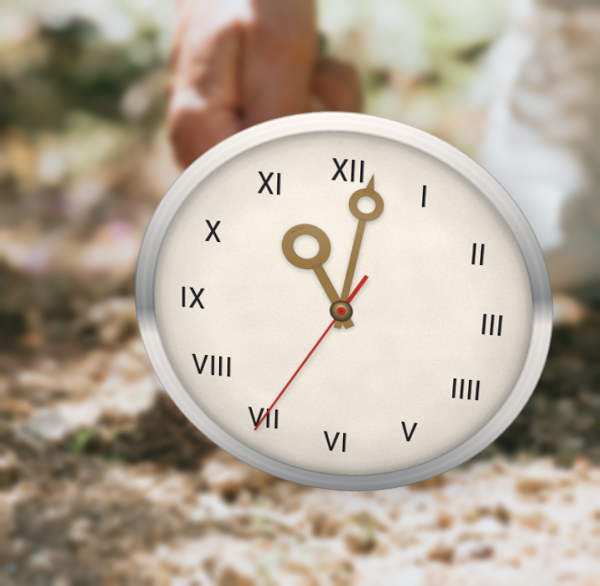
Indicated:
11 h 01 min 35 s
